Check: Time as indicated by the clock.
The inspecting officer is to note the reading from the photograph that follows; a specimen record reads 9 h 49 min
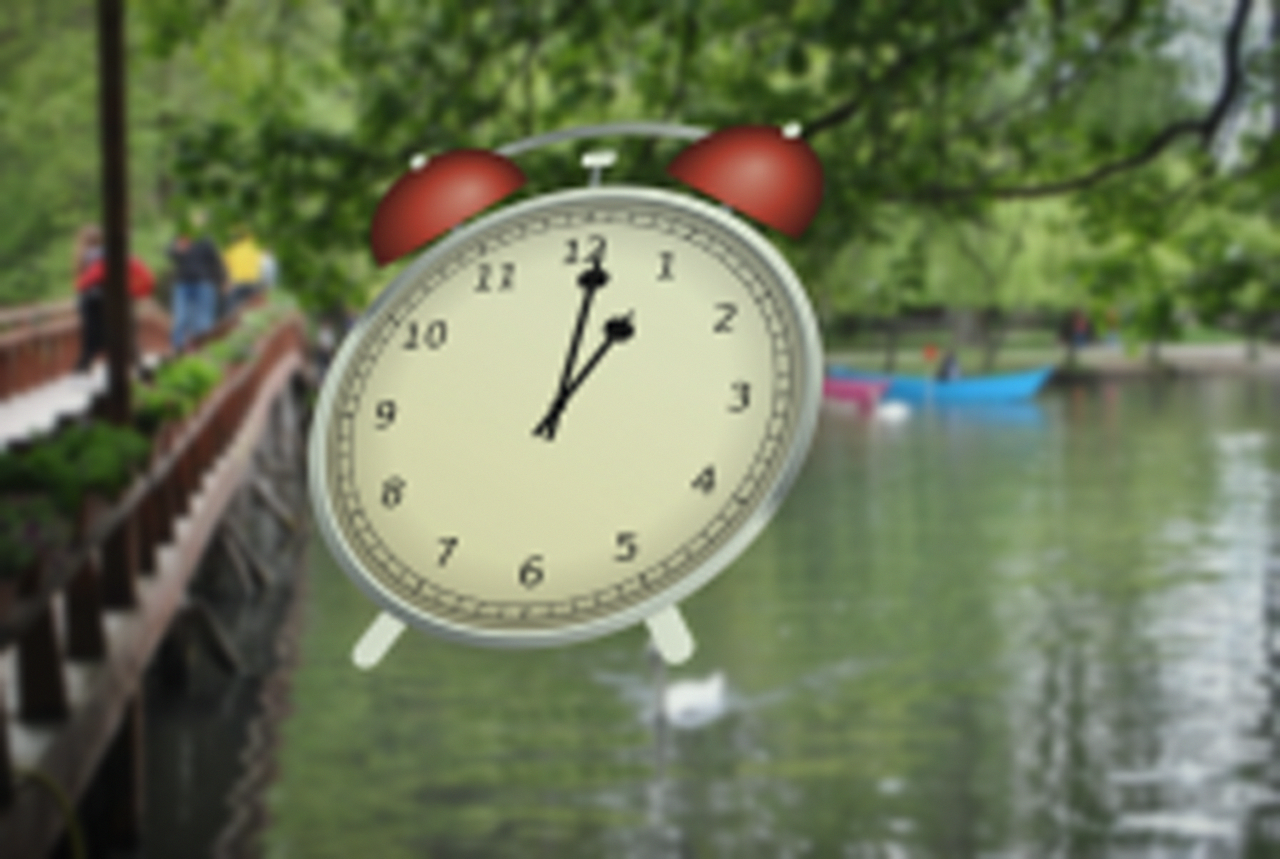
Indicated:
1 h 01 min
